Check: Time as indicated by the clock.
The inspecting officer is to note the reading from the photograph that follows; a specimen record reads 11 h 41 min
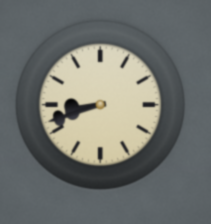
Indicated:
8 h 42 min
